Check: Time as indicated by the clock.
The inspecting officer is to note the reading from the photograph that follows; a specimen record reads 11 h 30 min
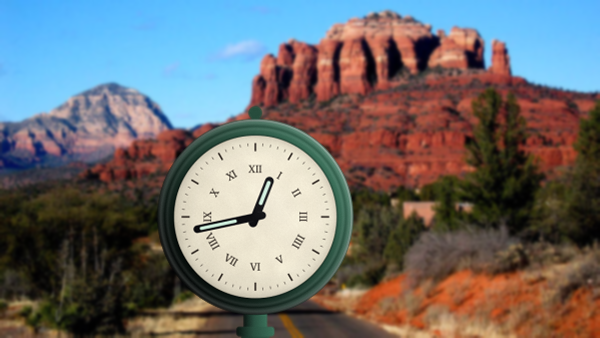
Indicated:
12 h 43 min
